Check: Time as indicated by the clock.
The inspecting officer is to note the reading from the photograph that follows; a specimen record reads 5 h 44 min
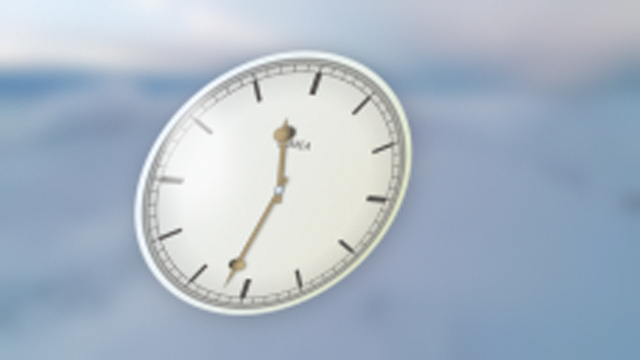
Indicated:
11 h 32 min
